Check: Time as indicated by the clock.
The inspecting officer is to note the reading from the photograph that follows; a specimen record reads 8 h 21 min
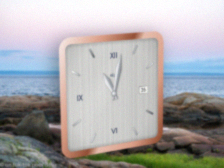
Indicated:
11 h 02 min
